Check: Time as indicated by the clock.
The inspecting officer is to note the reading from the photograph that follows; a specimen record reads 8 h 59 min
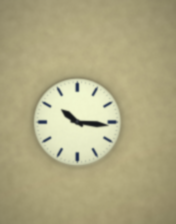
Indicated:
10 h 16 min
